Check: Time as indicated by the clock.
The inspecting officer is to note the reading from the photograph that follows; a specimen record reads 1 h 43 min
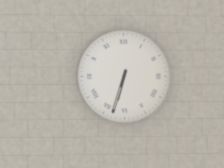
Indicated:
6 h 33 min
